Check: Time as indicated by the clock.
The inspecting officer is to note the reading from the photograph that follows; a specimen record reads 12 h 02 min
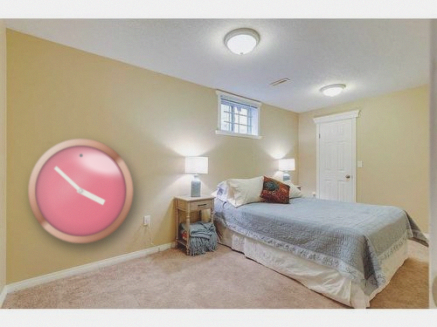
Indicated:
3 h 52 min
